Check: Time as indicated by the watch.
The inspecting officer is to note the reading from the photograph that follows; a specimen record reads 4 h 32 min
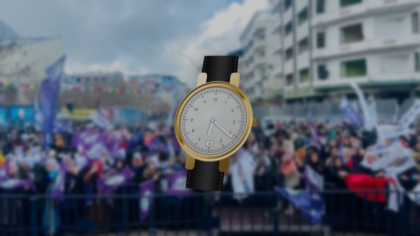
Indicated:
6 h 21 min
